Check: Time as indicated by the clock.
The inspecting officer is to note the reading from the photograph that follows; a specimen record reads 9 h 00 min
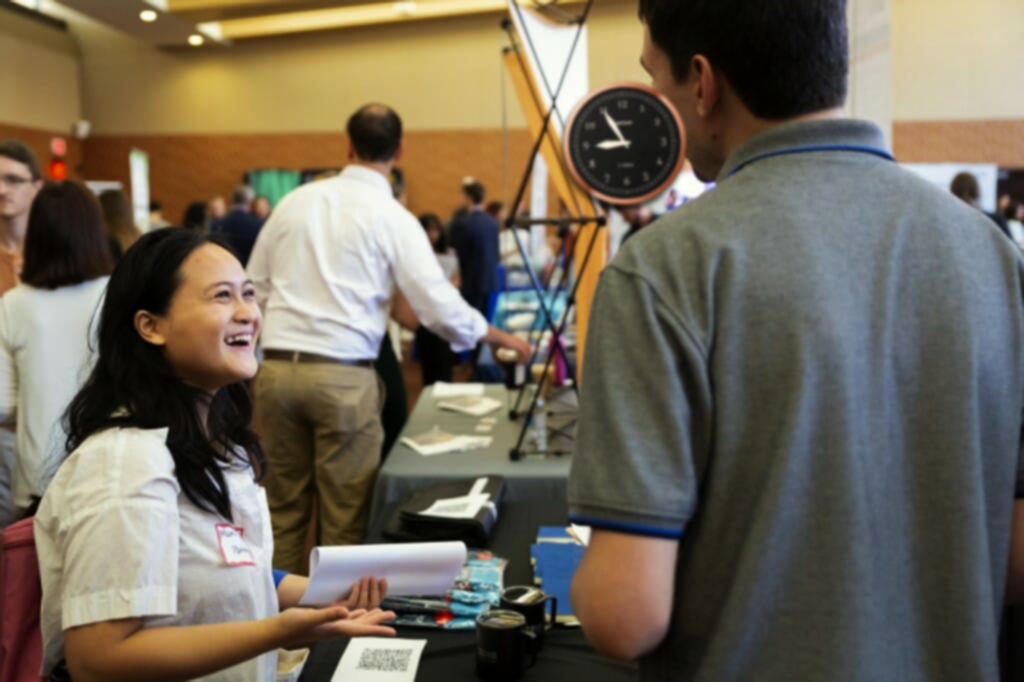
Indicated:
8 h 55 min
